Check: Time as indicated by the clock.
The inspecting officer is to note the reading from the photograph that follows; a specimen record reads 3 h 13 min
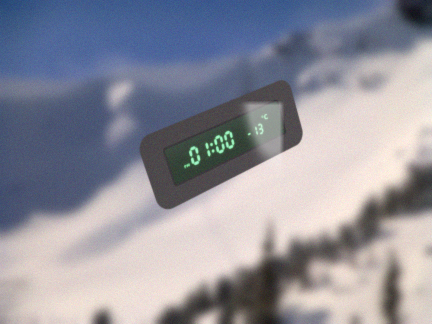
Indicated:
1 h 00 min
